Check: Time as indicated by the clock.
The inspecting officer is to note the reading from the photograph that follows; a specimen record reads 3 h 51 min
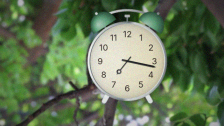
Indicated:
7 h 17 min
